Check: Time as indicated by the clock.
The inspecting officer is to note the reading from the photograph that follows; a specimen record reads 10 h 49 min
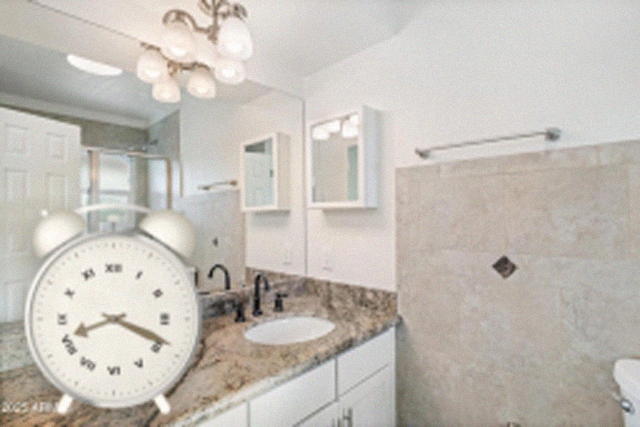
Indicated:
8 h 19 min
